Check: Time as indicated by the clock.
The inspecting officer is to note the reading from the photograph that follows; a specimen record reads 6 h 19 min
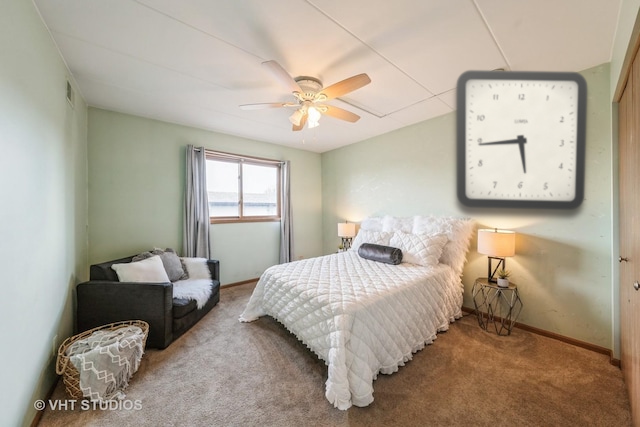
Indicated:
5 h 44 min
